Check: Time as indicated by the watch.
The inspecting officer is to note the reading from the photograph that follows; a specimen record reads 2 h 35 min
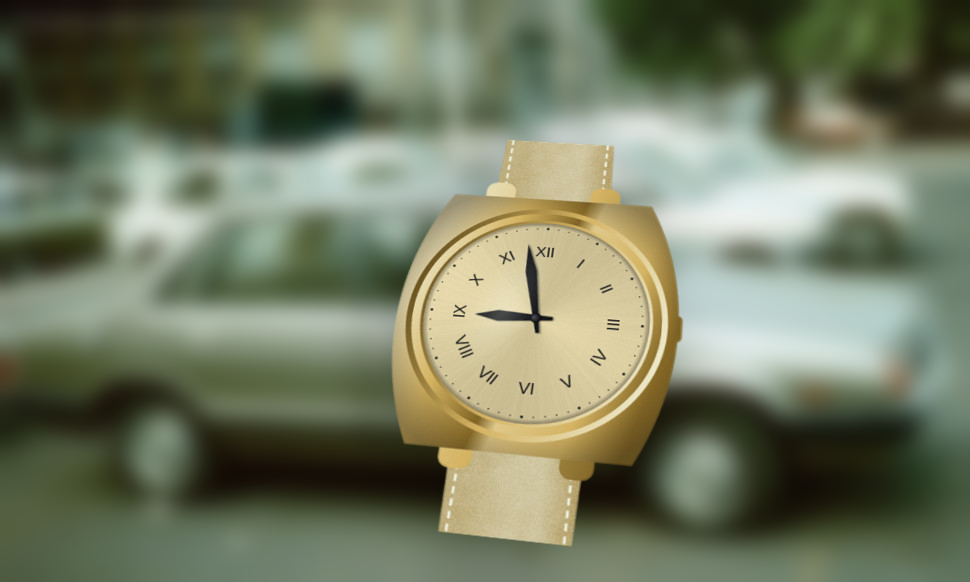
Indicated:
8 h 58 min
